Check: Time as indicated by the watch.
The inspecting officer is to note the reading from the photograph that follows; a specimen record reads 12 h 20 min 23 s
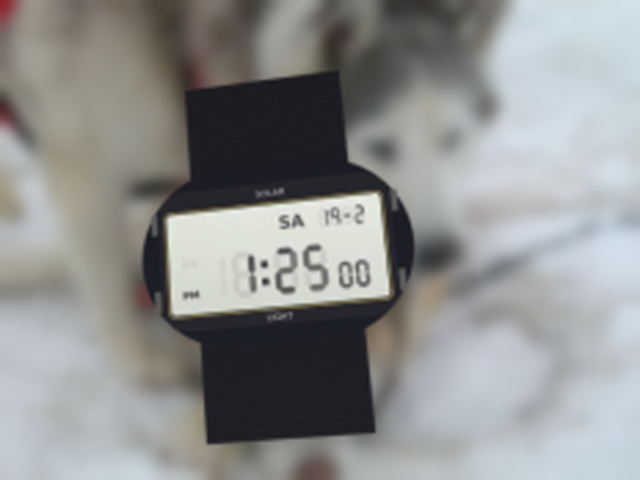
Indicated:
1 h 25 min 00 s
